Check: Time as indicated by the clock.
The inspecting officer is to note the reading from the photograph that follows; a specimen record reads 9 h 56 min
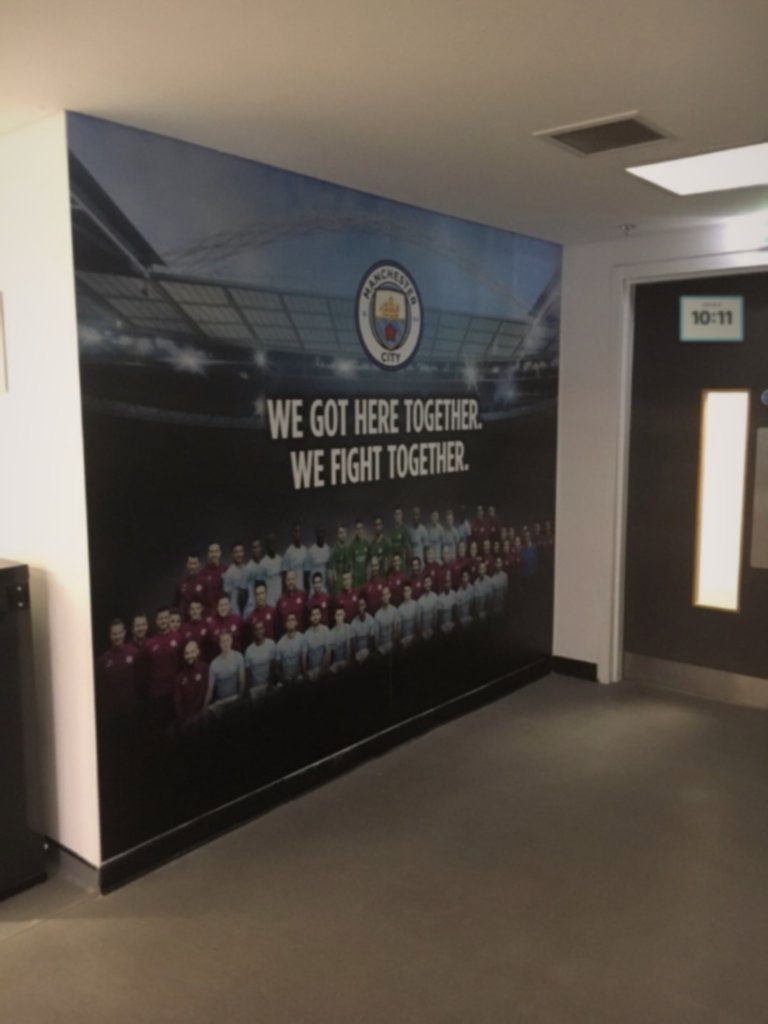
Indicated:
10 h 11 min
